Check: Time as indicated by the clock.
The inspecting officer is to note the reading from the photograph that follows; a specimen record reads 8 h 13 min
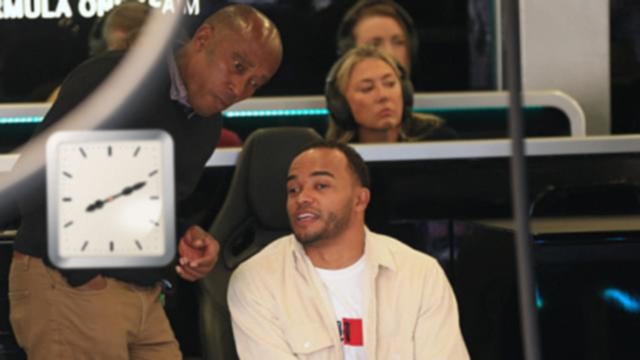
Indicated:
8 h 11 min
